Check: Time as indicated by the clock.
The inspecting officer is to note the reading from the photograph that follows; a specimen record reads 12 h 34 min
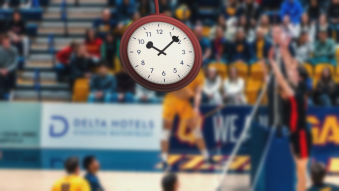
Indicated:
10 h 08 min
